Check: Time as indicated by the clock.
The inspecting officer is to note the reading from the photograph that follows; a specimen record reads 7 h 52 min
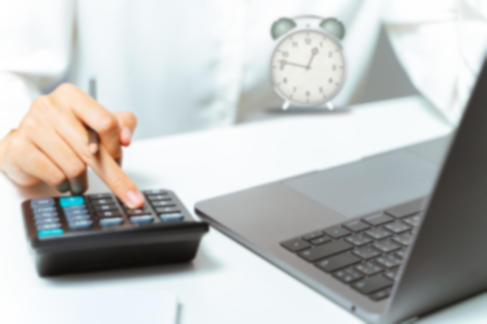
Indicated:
12 h 47 min
